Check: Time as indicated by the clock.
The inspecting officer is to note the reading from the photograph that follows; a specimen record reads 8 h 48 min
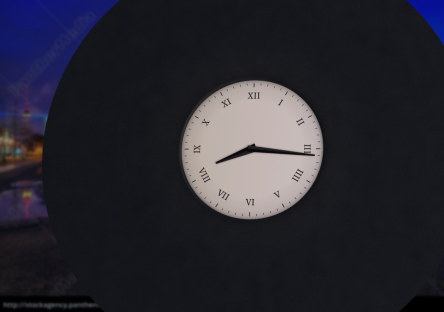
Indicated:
8 h 16 min
